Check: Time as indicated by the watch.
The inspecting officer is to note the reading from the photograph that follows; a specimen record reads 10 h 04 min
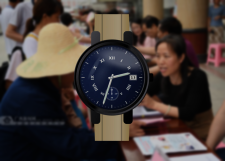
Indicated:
2 h 33 min
